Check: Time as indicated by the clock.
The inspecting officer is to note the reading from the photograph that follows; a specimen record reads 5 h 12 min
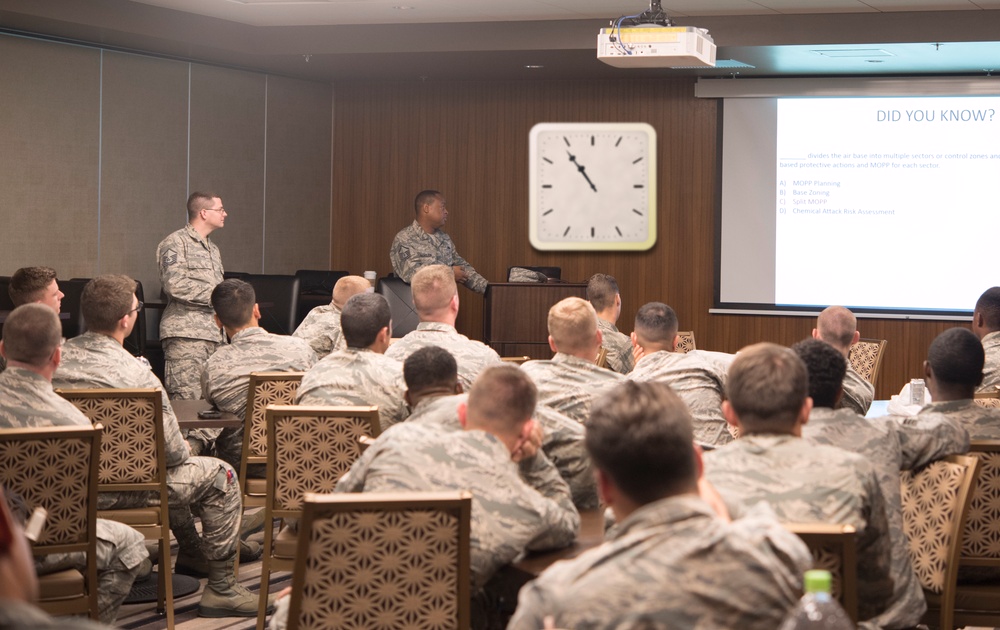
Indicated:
10 h 54 min
